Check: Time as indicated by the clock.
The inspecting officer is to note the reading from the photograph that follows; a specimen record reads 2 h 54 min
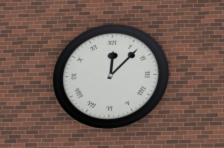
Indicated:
12 h 07 min
